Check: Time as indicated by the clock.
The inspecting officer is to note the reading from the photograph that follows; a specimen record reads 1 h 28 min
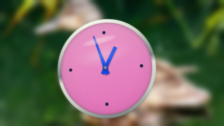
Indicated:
12 h 57 min
